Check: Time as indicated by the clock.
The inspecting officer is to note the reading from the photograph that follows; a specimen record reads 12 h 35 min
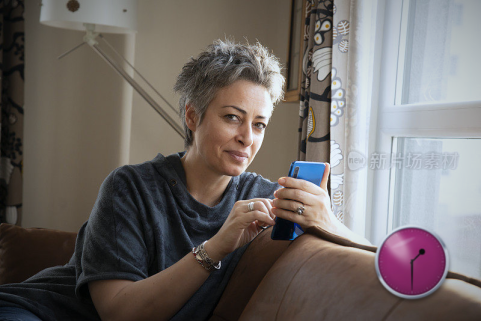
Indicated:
1 h 30 min
